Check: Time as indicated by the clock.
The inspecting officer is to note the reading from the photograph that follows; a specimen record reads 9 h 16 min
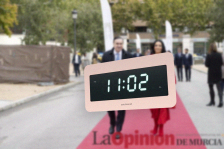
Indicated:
11 h 02 min
